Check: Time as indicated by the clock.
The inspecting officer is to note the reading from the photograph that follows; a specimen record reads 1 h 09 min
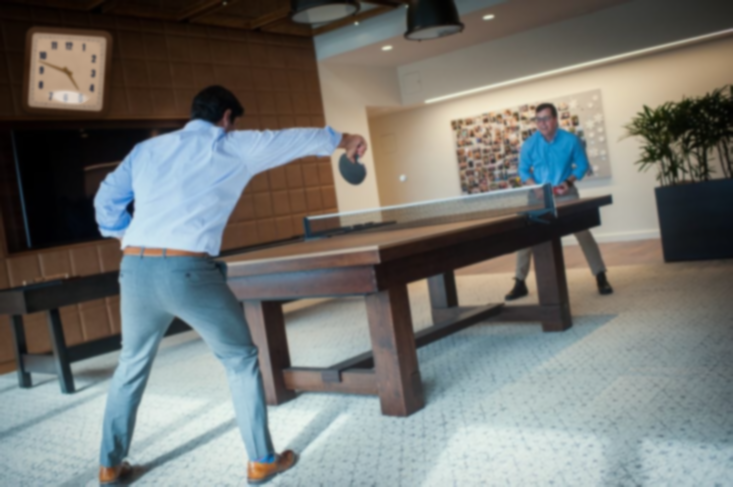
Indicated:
4 h 48 min
